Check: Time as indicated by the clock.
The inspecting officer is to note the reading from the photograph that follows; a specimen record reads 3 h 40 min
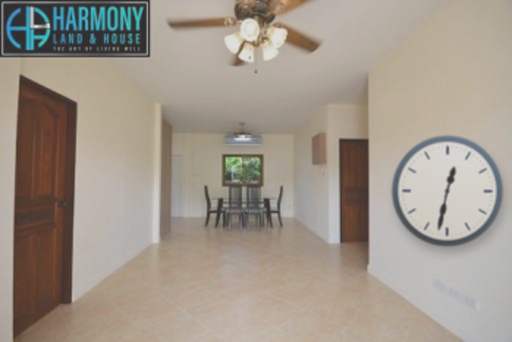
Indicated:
12 h 32 min
